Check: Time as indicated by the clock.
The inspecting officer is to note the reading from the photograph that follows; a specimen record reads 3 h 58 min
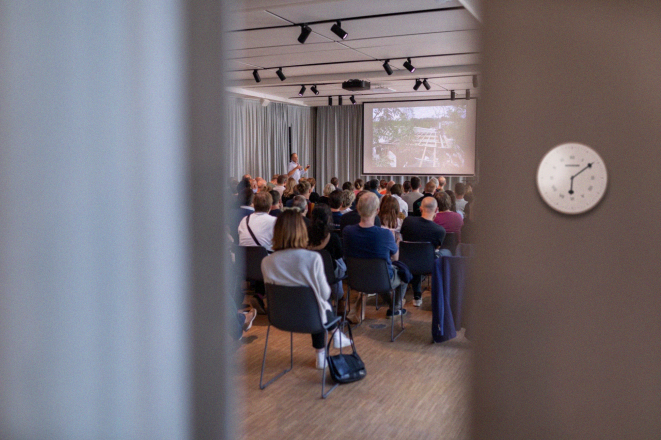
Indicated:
6 h 09 min
